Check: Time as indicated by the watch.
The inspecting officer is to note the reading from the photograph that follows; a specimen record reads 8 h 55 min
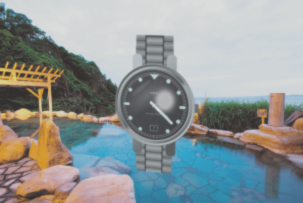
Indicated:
4 h 22 min
